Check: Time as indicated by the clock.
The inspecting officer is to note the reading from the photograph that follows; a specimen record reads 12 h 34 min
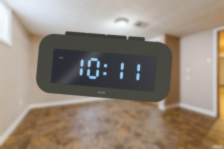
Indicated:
10 h 11 min
